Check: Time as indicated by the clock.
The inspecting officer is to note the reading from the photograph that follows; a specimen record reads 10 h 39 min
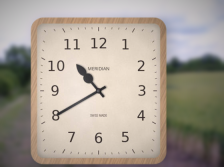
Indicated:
10 h 40 min
